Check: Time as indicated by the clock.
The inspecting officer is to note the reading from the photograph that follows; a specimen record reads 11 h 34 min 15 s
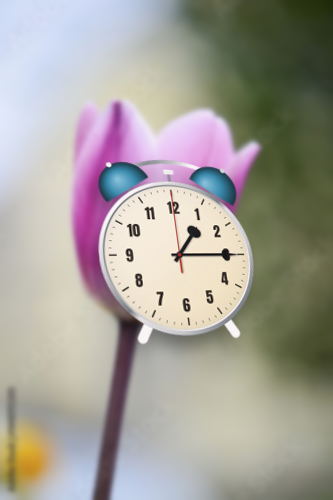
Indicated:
1 h 15 min 00 s
